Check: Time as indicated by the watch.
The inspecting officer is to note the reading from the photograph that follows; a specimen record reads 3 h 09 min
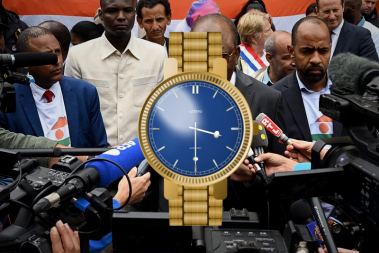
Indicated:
3 h 30 min
